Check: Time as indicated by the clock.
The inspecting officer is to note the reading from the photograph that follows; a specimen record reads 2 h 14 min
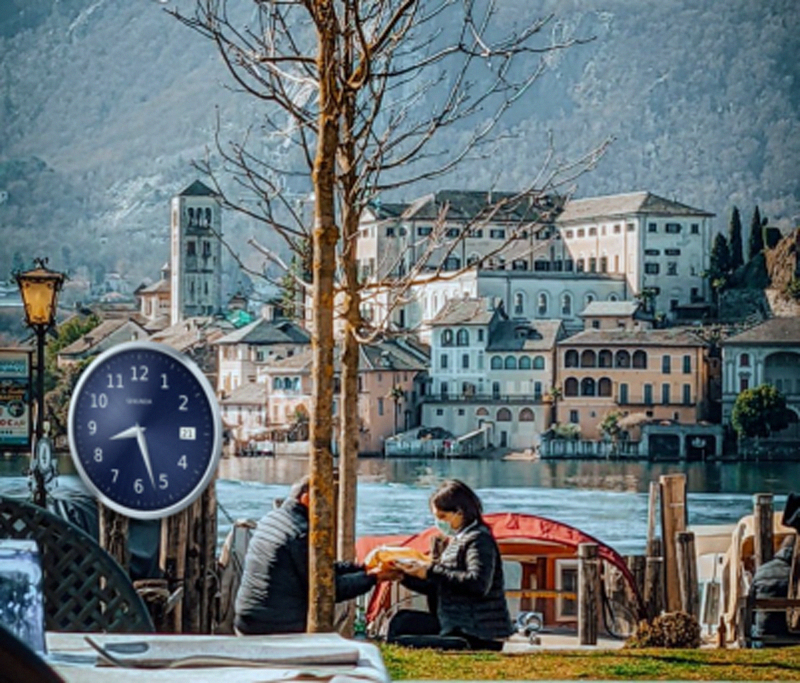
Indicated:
8 h 27 min
